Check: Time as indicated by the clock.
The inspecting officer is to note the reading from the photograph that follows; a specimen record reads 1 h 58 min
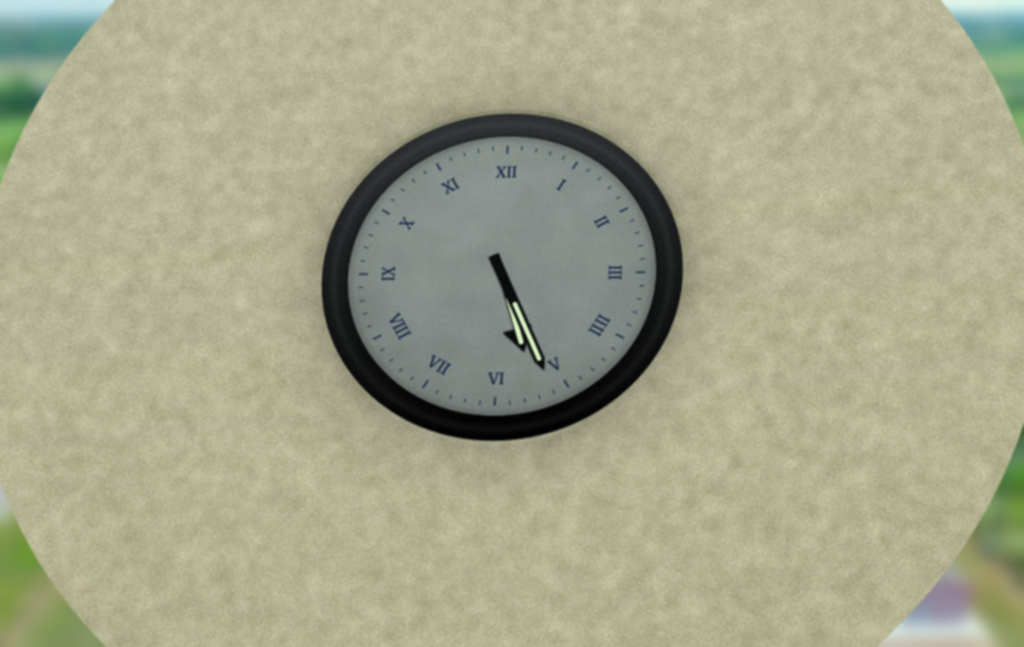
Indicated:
5 h 26 min
